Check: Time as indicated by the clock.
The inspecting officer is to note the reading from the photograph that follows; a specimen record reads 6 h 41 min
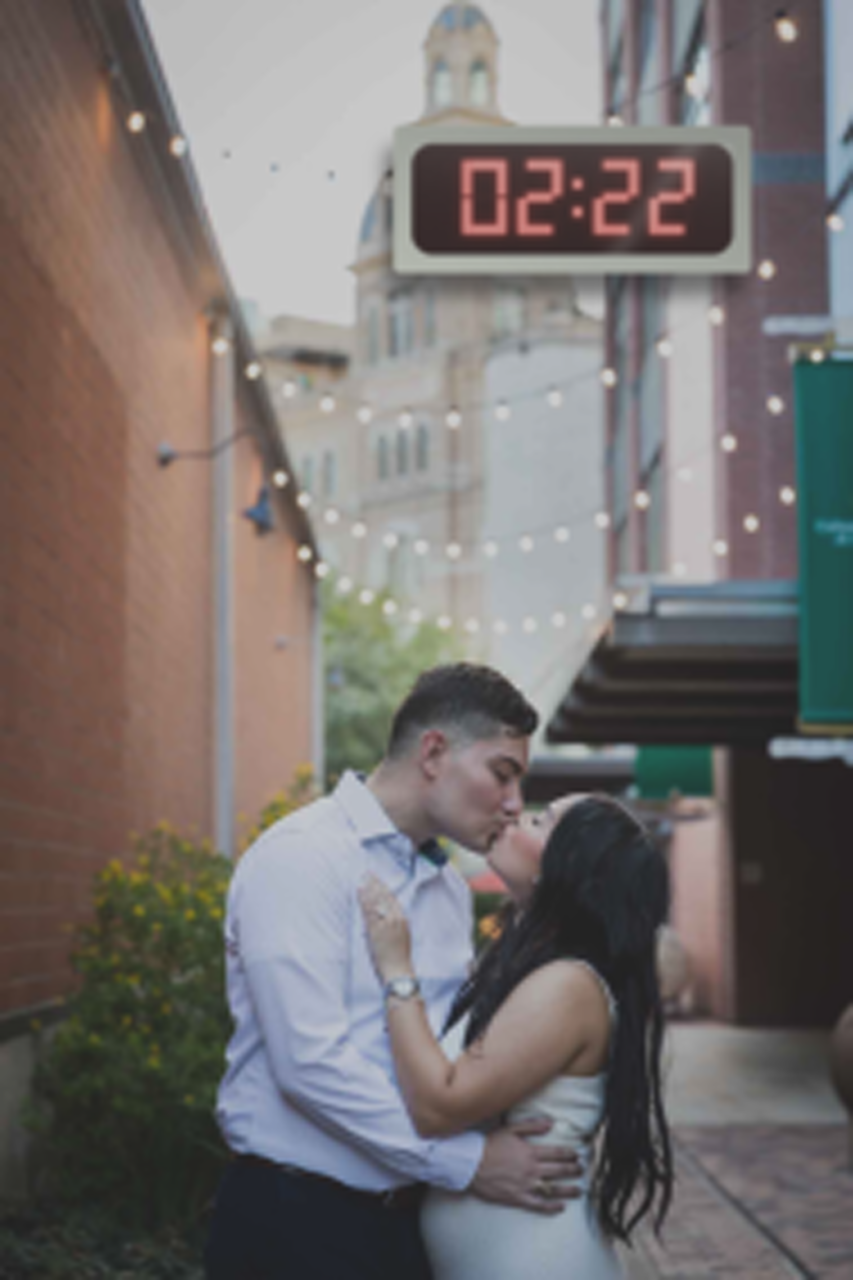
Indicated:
2 h 22 min
